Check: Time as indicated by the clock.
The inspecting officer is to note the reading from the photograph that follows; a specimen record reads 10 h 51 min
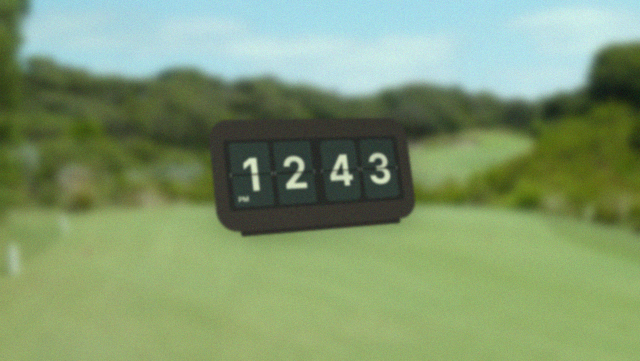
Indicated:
12 h 43 min
